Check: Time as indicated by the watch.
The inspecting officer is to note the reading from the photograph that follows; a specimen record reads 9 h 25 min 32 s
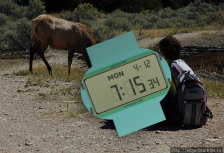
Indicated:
7 h 15 min 34 s
